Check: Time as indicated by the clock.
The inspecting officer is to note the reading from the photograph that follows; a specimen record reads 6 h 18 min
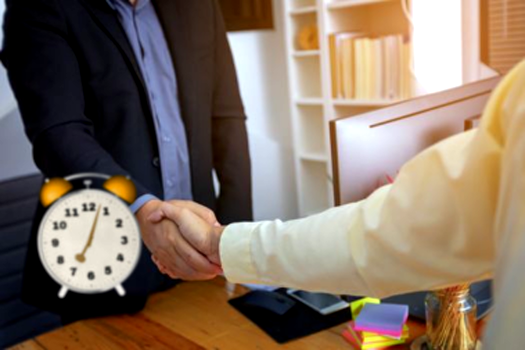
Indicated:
7 h 03 min
